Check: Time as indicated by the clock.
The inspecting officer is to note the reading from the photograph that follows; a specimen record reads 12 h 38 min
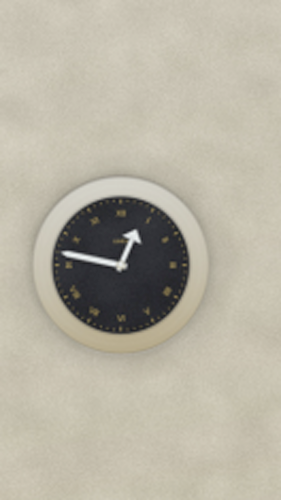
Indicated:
12 h 47 min
